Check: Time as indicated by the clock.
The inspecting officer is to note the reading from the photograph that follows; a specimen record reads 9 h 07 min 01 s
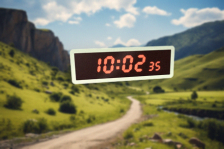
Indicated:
10 h 02 min 35 s
